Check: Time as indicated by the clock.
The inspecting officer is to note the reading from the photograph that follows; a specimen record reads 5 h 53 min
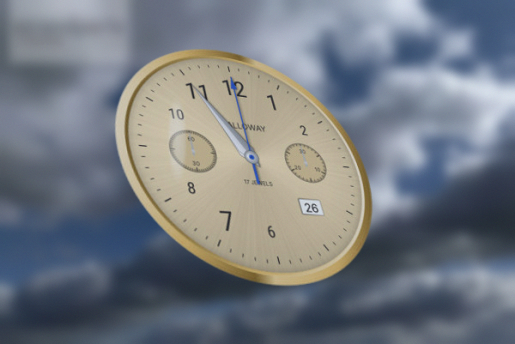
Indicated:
10 h 55 min
